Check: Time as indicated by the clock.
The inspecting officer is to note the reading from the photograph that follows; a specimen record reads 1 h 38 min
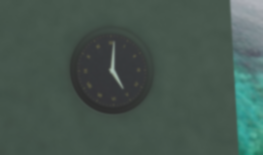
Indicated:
5 h 01 min
